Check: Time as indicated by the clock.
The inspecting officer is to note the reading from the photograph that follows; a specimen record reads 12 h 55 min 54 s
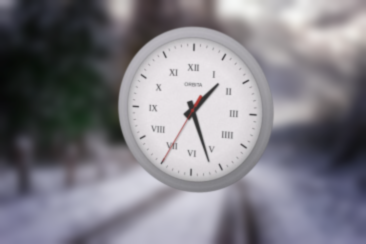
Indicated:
1 h 26 min 35 s
